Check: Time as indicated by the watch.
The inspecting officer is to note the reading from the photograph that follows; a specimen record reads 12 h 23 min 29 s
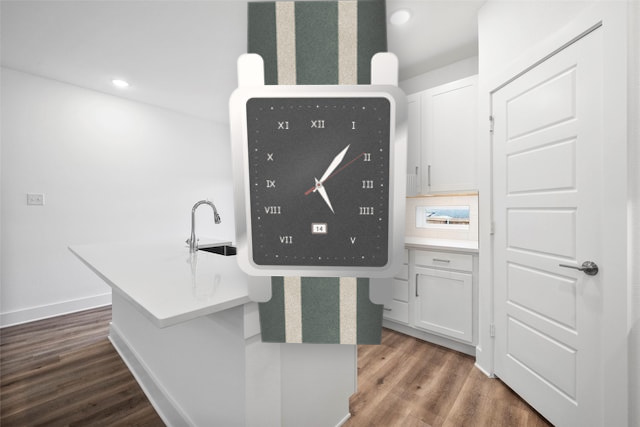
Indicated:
5 h 06 min 09 s
